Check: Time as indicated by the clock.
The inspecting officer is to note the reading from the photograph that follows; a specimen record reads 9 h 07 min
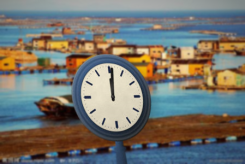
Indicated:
12 h 01 min
